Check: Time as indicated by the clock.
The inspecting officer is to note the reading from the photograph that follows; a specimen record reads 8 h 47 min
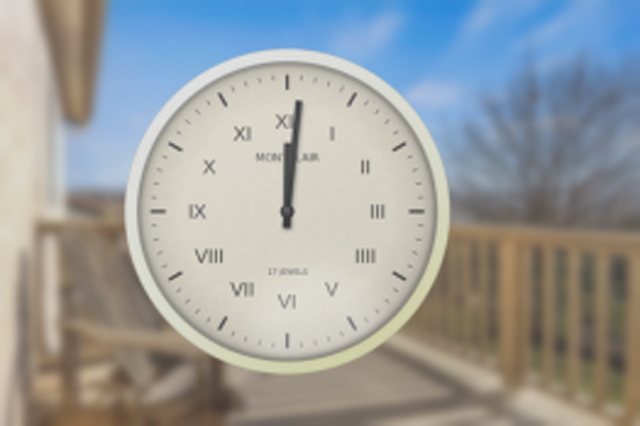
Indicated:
12 h 01 min
